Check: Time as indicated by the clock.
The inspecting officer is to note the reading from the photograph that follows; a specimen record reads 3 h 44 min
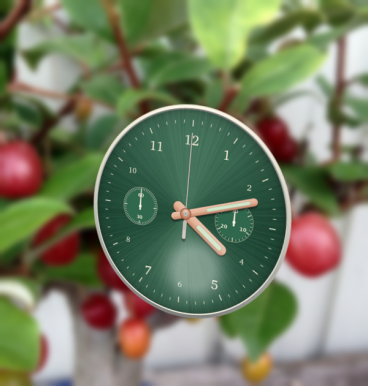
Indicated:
4 h 12 min
